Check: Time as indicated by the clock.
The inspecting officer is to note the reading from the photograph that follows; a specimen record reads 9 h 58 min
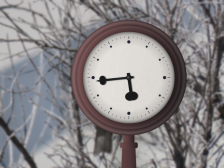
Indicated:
5 h 44 min
